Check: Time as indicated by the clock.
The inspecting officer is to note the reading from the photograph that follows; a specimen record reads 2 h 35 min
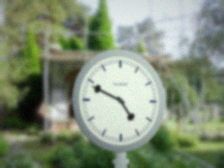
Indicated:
4 h 49 min
